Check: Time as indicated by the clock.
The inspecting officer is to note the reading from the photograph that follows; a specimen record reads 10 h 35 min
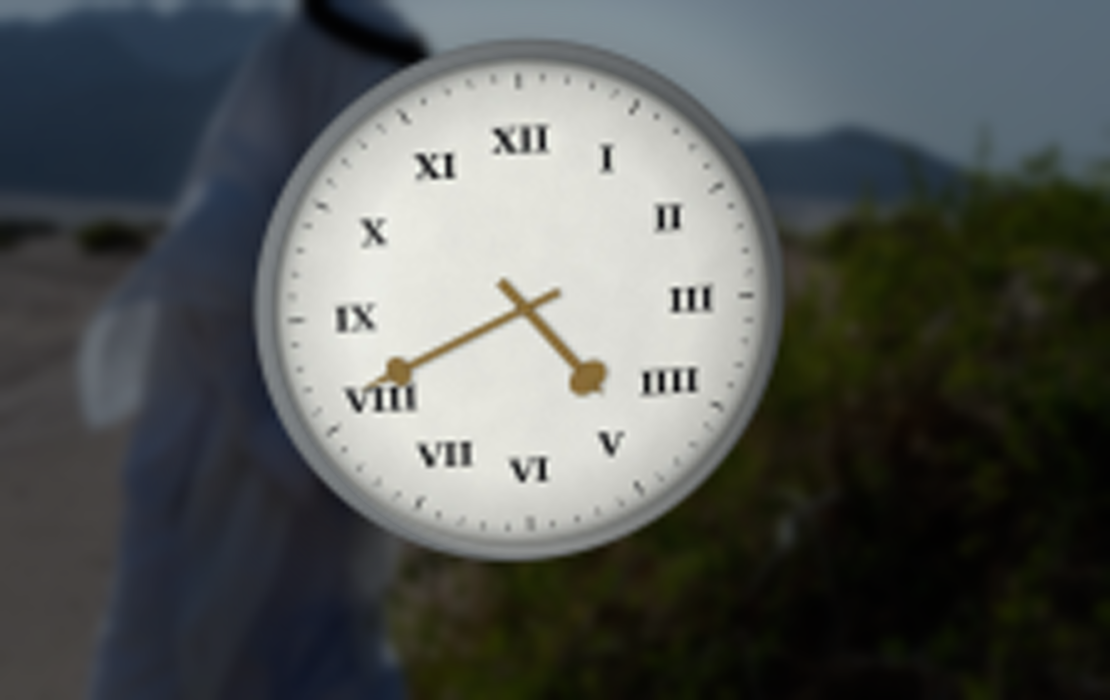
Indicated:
4 h 41 min
